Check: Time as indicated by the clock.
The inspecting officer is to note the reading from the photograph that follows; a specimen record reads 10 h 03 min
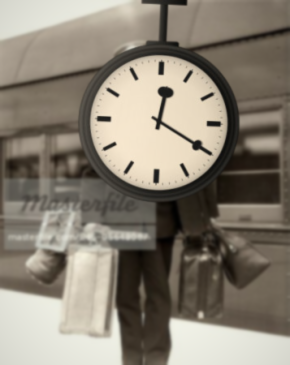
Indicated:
12 h 20 min
